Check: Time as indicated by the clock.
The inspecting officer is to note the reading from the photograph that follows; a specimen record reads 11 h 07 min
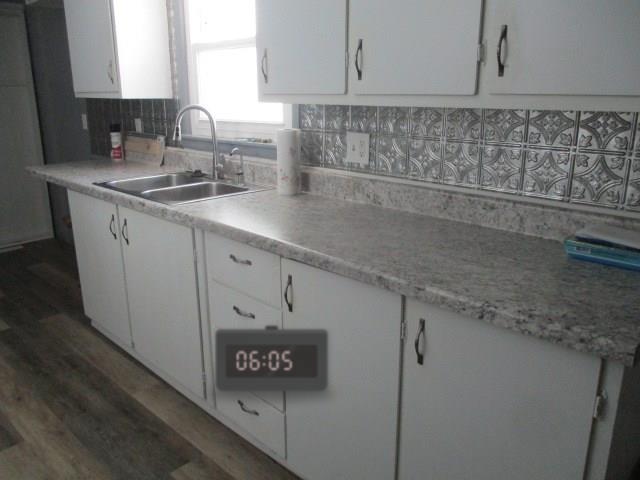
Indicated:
6 h 05 min
